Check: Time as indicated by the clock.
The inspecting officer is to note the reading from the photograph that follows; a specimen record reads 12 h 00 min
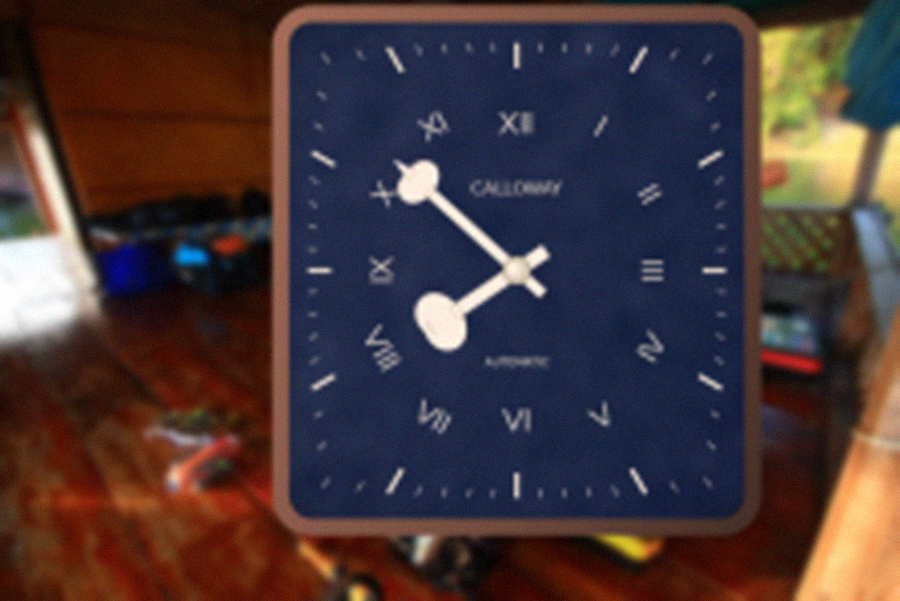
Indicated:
7 h 52 min
